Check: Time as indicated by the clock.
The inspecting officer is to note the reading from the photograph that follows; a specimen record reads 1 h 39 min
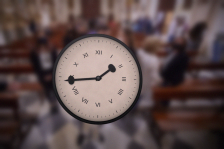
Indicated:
1 h 44 min
